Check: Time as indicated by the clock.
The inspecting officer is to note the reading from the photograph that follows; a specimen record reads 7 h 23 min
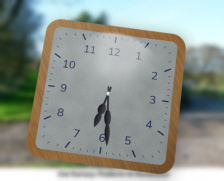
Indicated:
6 h 29 min
